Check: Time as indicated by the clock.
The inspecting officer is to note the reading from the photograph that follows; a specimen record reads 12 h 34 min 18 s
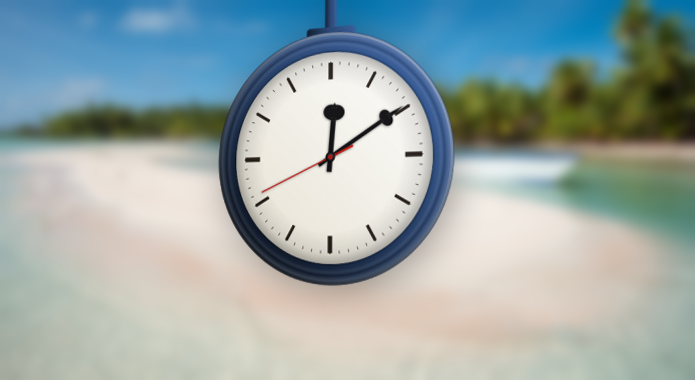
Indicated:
12 h 09 min 41 s
